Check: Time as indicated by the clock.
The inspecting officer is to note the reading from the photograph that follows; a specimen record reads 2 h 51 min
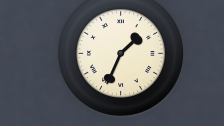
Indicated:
1 h 34 min
